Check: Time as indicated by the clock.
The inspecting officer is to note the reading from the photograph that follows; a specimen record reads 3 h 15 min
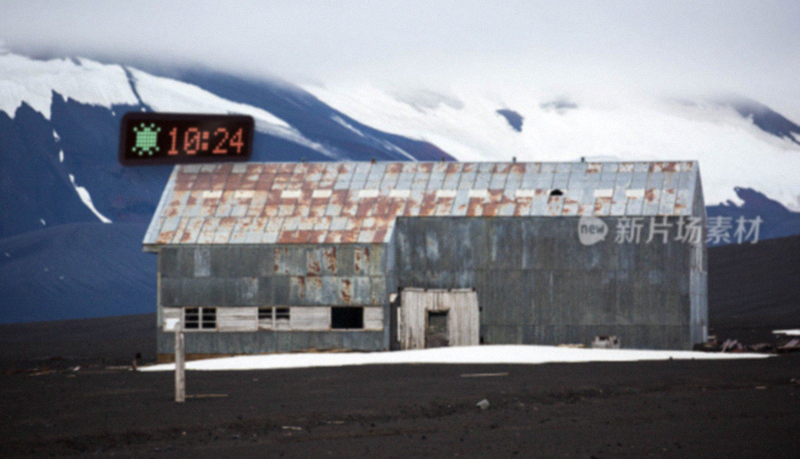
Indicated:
10 h 24 min
